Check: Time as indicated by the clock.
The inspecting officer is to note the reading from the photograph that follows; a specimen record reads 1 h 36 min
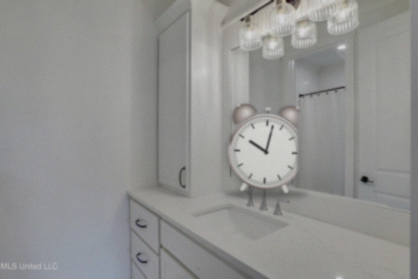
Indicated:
10 h 02 min
